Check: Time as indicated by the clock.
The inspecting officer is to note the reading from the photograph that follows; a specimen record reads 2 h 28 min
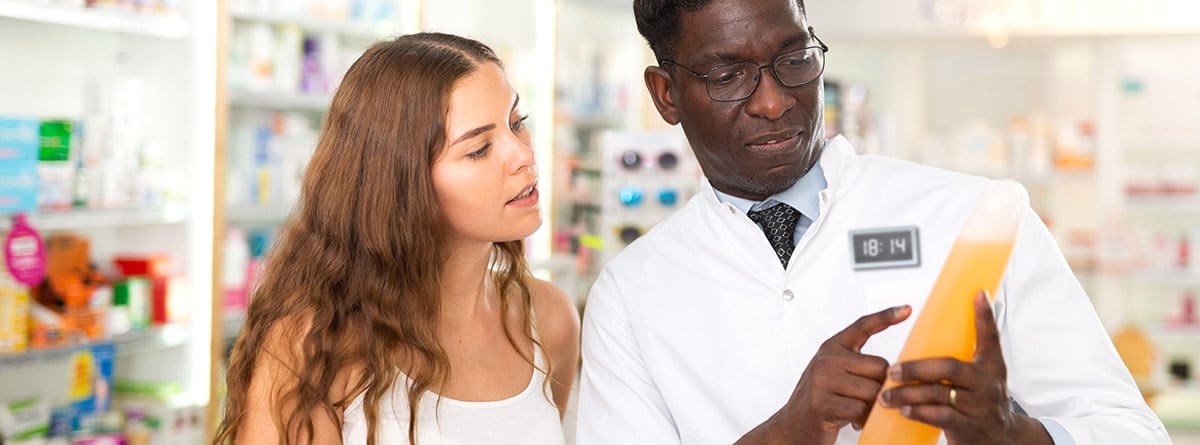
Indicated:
18 h 14 min
